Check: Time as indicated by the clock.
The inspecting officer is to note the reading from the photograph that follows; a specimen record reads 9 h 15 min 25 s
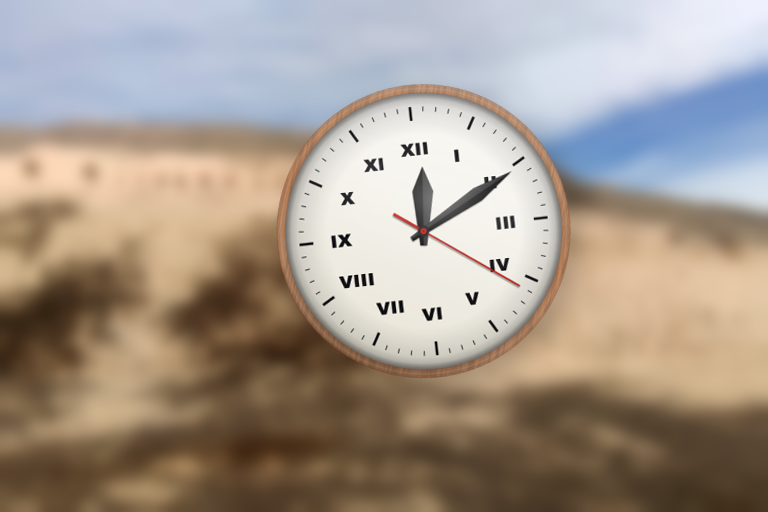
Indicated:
12 h 10 min 21 s
